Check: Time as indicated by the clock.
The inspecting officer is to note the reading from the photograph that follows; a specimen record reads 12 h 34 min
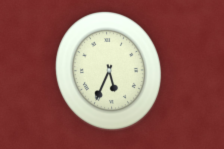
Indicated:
5 h 35 min
